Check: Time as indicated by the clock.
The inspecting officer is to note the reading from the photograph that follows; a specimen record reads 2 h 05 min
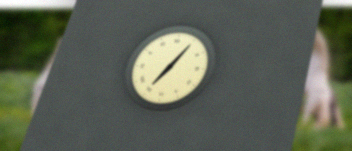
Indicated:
7 h 05 min
